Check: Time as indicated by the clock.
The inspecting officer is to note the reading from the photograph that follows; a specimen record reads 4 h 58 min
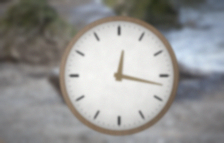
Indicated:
12 h 17 min
